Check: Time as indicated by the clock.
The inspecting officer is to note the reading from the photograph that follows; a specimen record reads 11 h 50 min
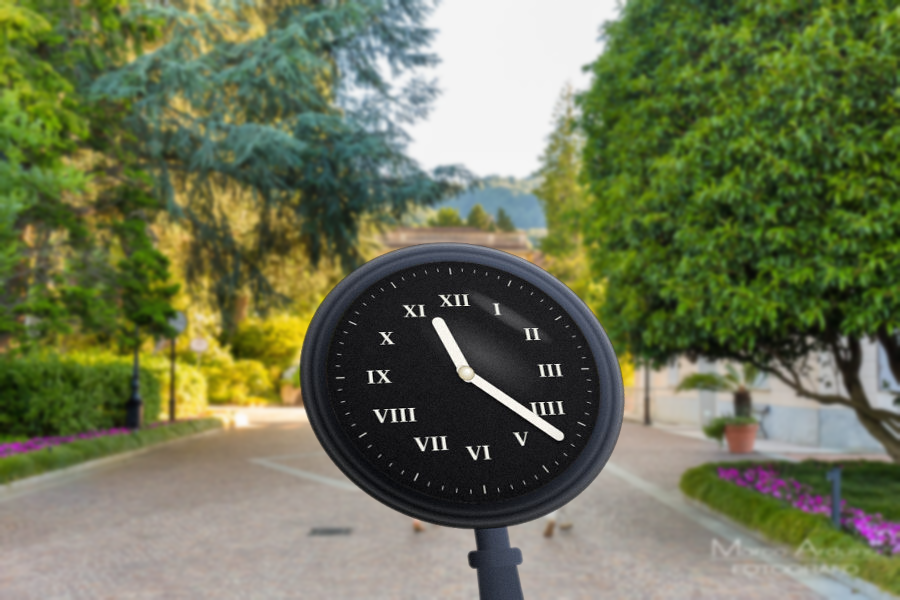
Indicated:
11 h 22 min
